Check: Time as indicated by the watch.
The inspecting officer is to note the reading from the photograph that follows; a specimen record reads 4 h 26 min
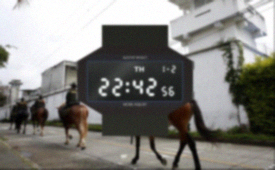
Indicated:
22 h 42 min
